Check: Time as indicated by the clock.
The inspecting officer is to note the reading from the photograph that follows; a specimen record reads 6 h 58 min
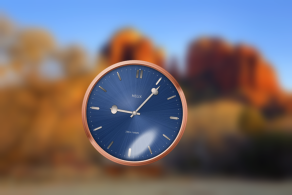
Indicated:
9 h 06 min
